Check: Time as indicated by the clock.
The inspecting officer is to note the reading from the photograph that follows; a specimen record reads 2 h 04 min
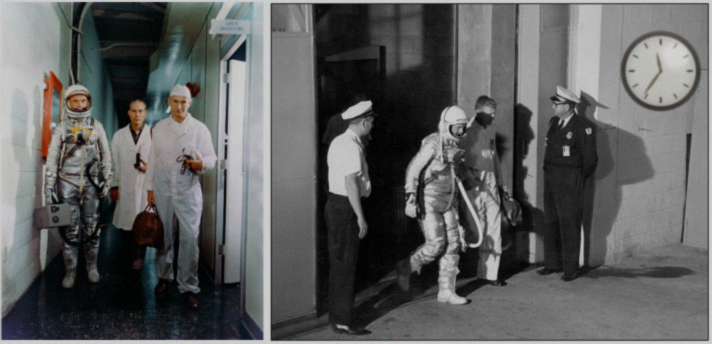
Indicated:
11 h 36 min
